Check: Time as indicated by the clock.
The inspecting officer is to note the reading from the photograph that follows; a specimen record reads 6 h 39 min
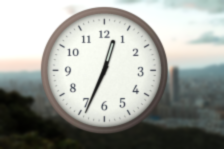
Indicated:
12 h 34 min
